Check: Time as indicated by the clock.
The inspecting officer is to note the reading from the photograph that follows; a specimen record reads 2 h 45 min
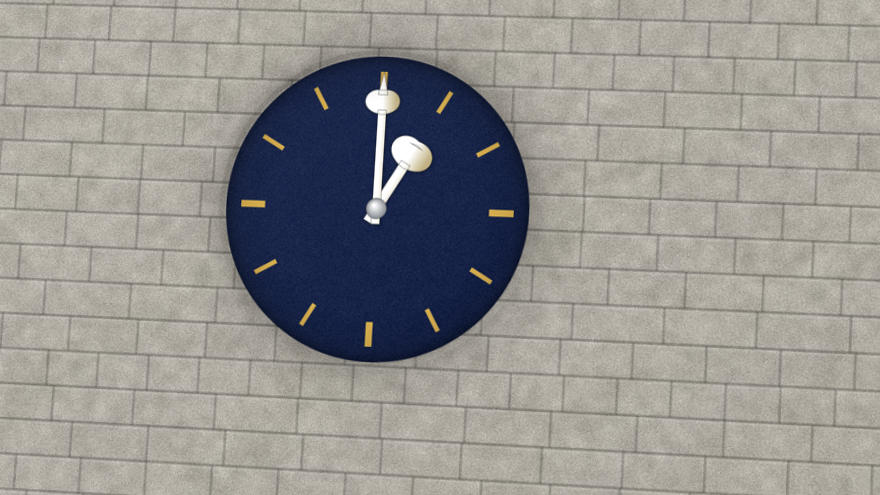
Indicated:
1 h 00 min
